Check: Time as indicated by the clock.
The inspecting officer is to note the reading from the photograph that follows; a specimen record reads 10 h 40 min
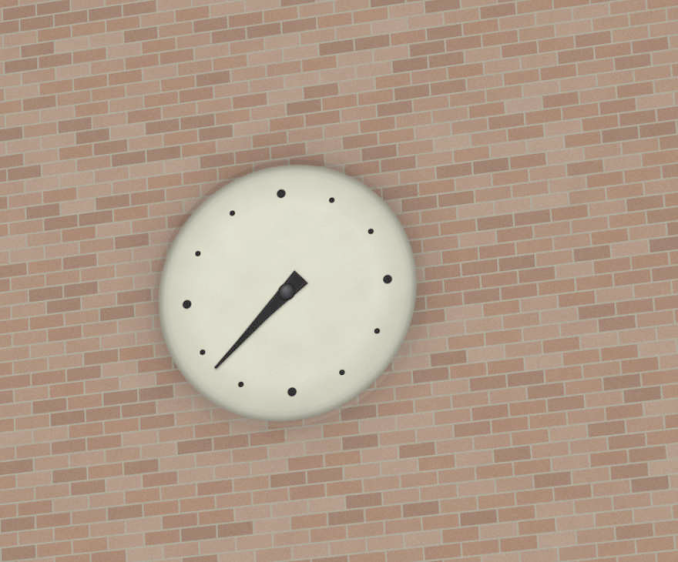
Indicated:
7 h 38 min
